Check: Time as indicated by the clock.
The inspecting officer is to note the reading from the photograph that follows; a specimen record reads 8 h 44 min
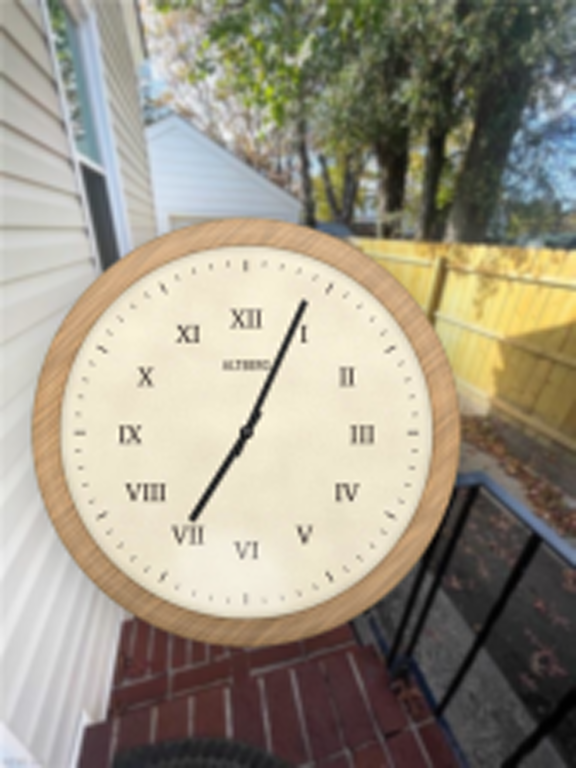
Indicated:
7 h 04 min
